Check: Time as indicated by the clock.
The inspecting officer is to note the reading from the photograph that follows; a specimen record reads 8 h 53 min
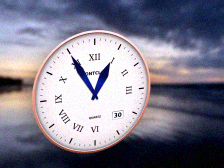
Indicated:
12 h 55 min
